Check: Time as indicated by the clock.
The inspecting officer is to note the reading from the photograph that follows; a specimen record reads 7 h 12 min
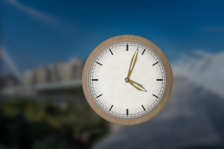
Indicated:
4 h 03 min
